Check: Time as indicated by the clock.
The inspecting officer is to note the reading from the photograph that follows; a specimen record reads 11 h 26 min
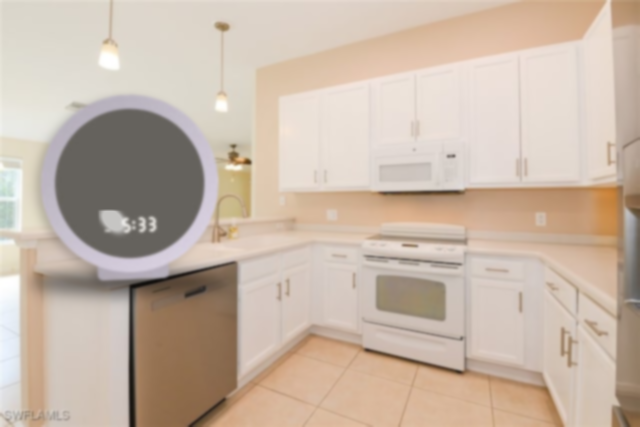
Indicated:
5 h 33 min
